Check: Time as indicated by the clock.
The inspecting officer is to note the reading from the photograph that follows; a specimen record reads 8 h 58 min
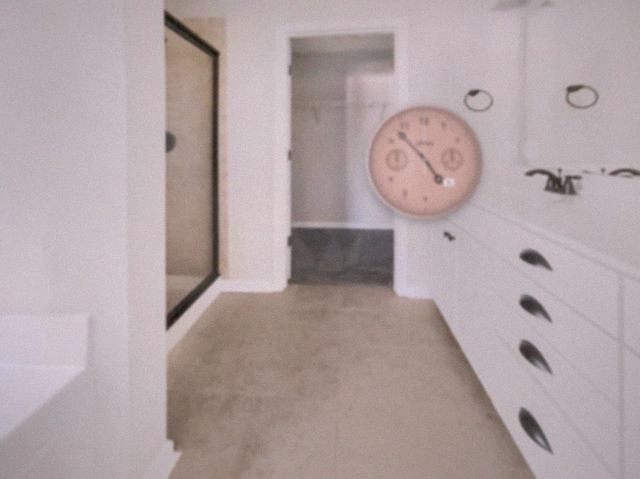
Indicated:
4 h 53 min
